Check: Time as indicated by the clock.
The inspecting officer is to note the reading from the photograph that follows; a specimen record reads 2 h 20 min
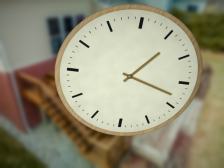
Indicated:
1 h 18 min
